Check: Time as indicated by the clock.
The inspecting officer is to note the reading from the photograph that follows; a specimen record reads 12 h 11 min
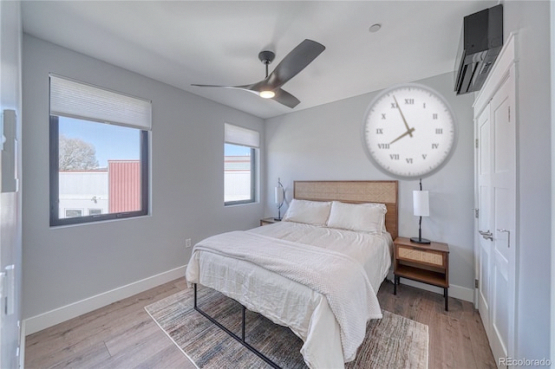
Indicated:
7 h 56 min
